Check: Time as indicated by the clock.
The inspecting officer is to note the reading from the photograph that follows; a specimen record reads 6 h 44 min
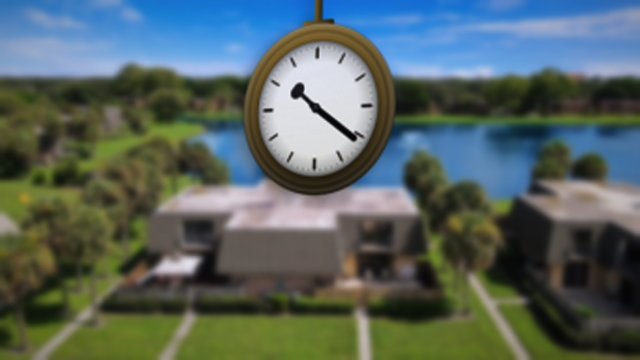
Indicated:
10 h 21 min
